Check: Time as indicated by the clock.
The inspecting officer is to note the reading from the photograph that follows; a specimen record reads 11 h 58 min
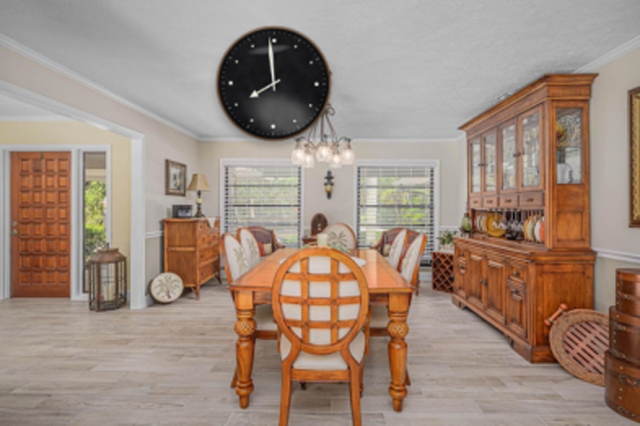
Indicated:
7 h 59 min
